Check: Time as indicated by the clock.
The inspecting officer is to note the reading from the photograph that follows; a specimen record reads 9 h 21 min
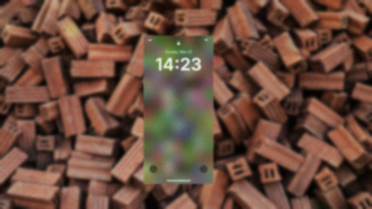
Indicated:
14 h 23 min
